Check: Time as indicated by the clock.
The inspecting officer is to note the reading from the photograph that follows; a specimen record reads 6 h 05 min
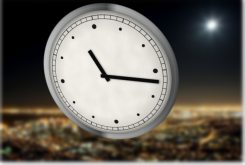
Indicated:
11 h 17 min
